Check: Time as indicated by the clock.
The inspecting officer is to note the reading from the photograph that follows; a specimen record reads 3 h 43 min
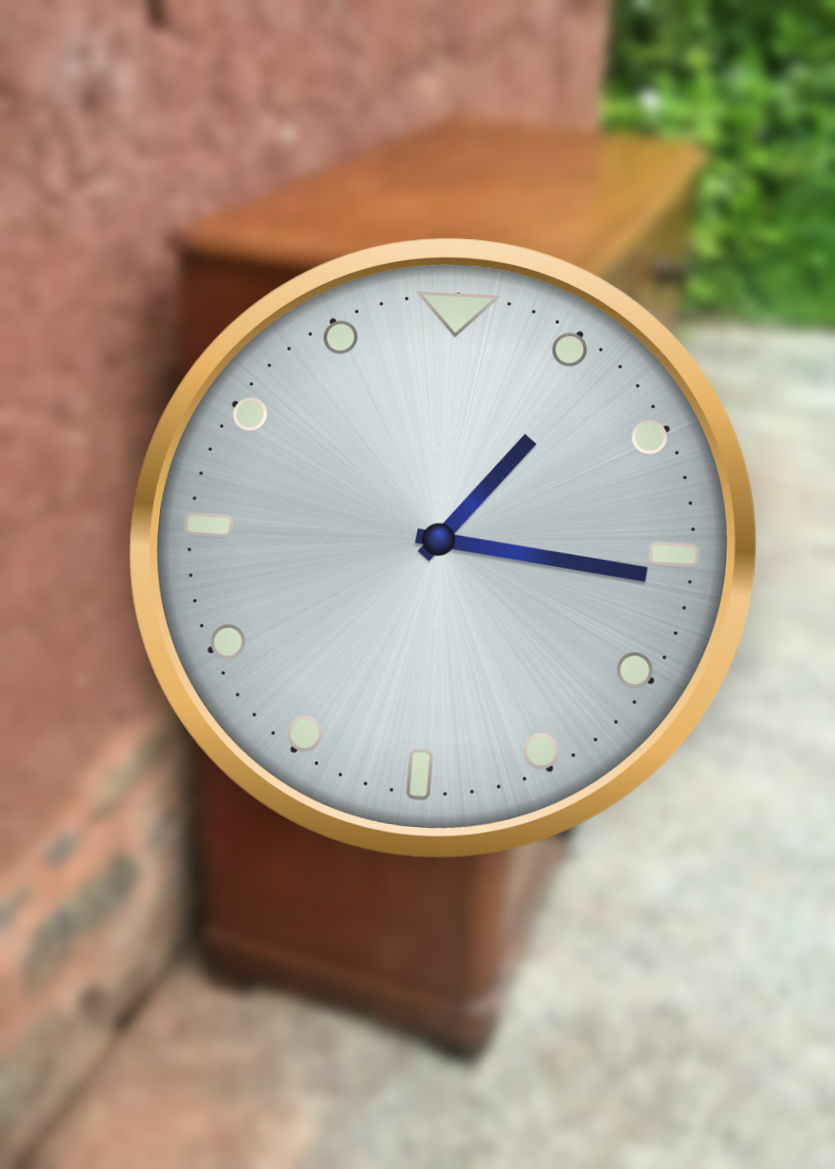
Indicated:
1 h 16 min
